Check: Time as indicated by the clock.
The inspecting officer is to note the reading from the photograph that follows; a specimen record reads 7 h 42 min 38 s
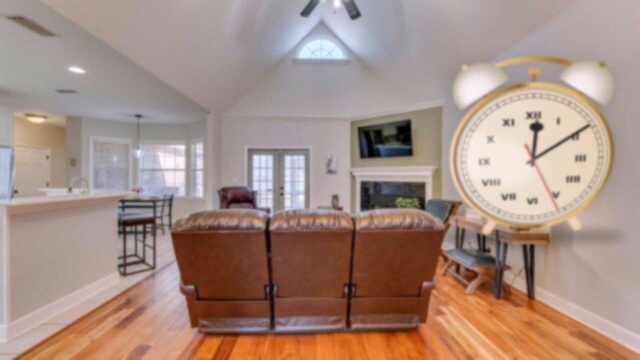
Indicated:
12 h 09 min 26 s
